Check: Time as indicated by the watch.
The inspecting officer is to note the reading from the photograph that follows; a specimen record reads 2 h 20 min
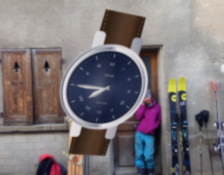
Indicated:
7 h 45 min
